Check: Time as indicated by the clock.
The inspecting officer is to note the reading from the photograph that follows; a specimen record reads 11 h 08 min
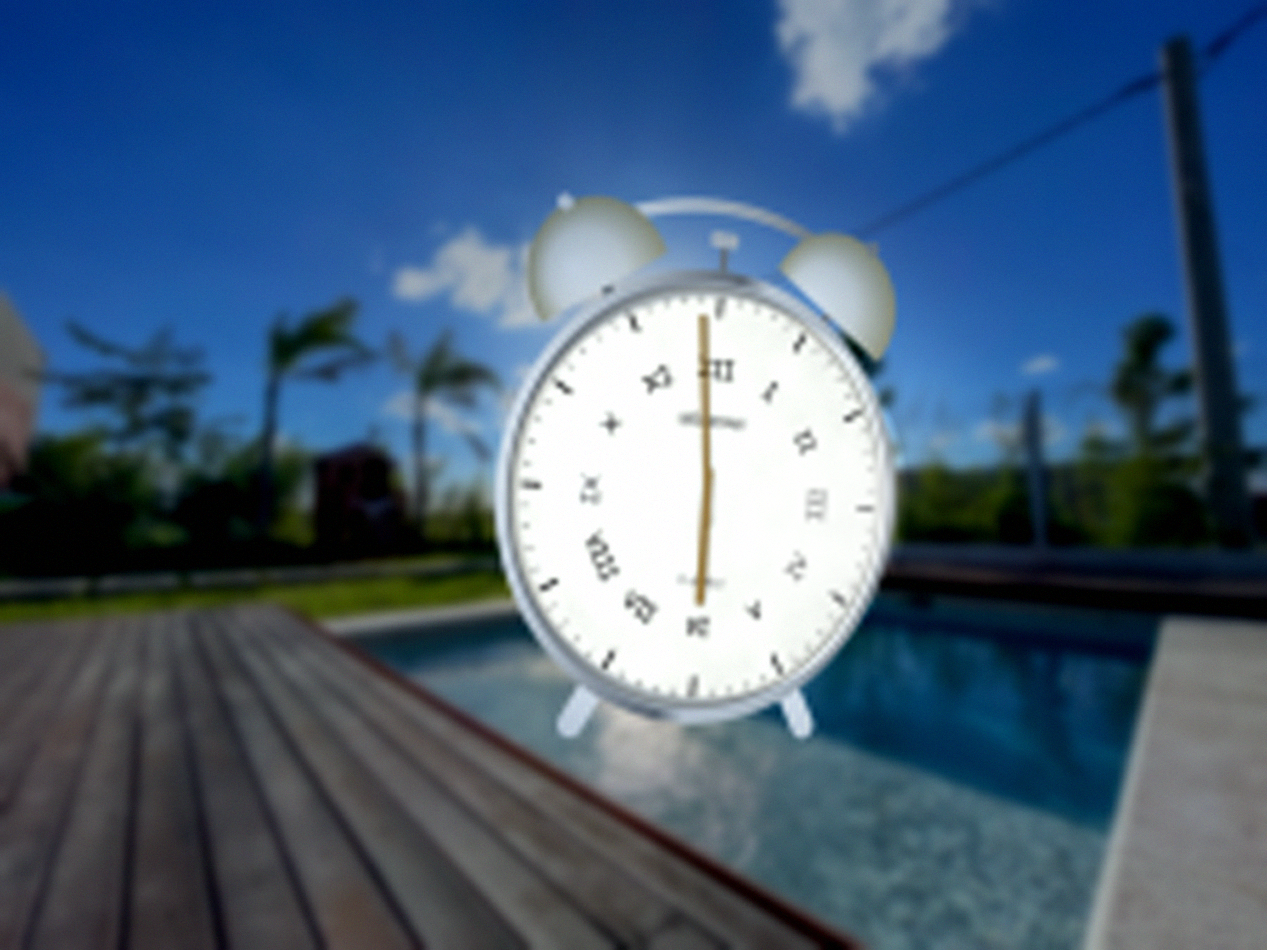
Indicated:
5 h 59 min
